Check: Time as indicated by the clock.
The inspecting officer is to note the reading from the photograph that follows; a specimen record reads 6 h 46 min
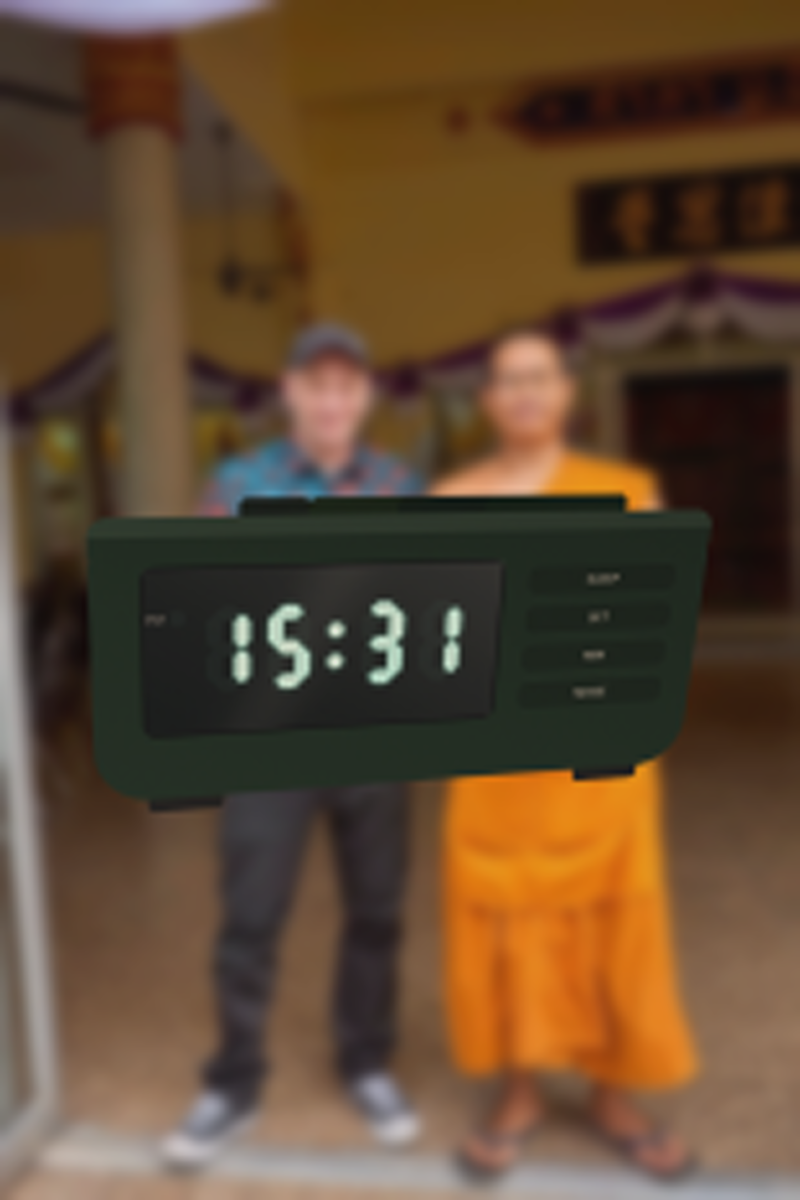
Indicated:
15 h 31 min
